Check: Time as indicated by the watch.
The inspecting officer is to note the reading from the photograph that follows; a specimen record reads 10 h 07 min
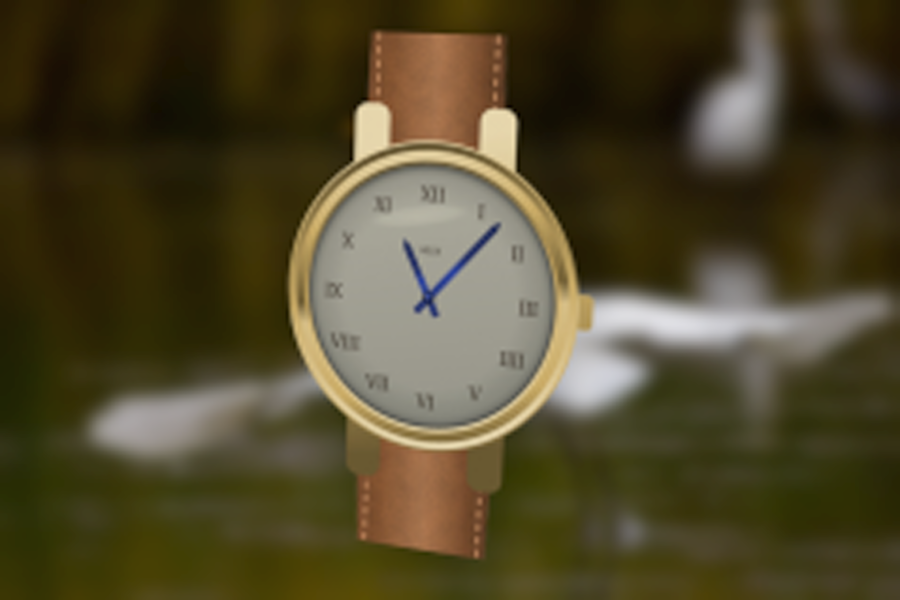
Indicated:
11 h 07 min
